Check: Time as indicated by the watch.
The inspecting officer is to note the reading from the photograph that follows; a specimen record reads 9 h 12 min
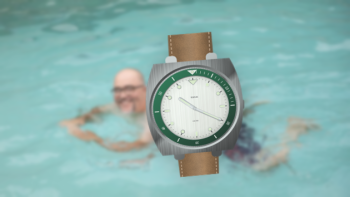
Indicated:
10 h 20 min
